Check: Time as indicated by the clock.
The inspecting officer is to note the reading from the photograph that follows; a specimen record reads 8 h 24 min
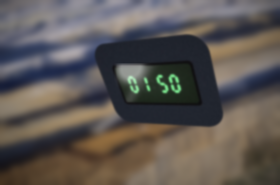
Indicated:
1 h 50 min
